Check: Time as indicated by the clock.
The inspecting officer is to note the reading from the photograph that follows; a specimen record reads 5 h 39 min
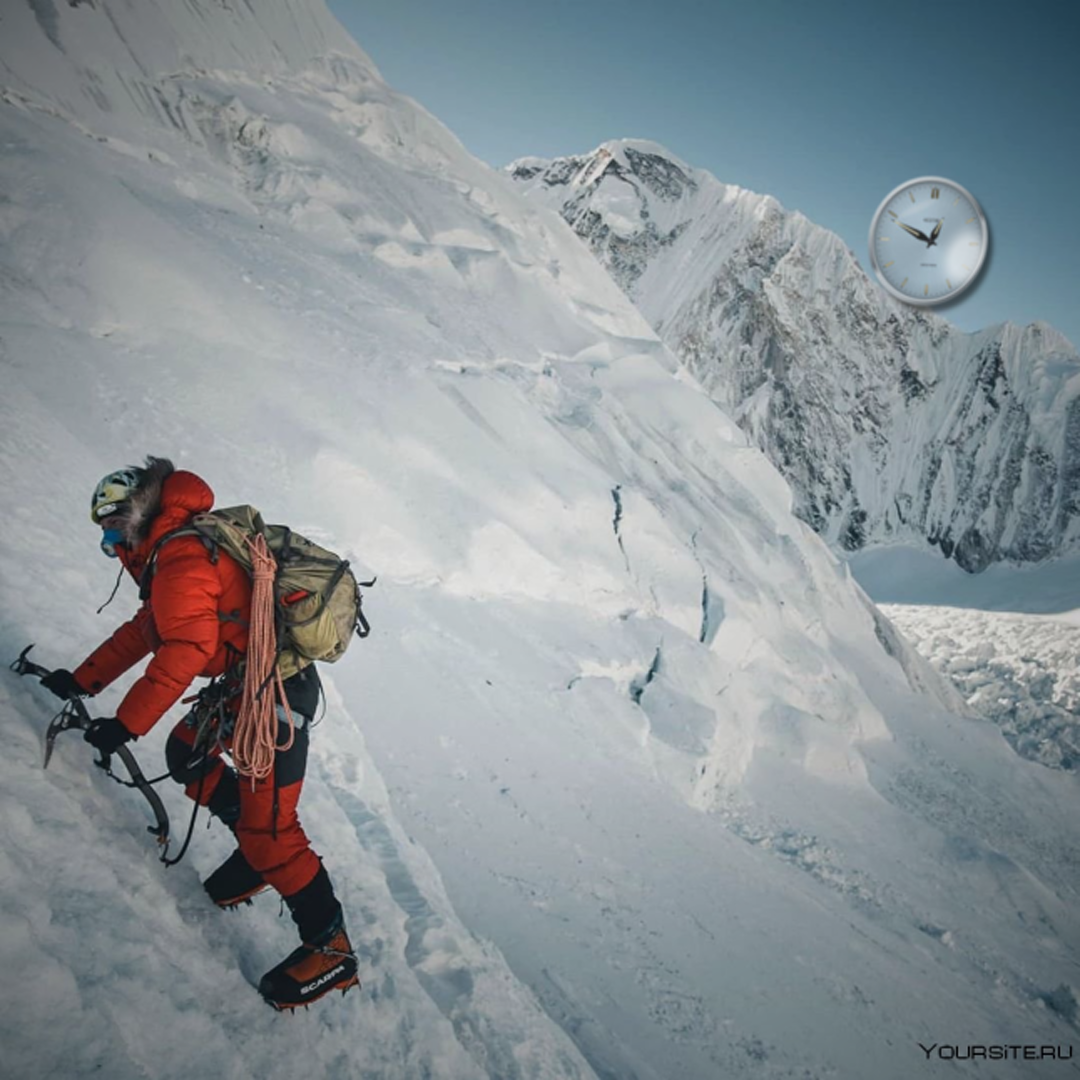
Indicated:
12 h 49 min
